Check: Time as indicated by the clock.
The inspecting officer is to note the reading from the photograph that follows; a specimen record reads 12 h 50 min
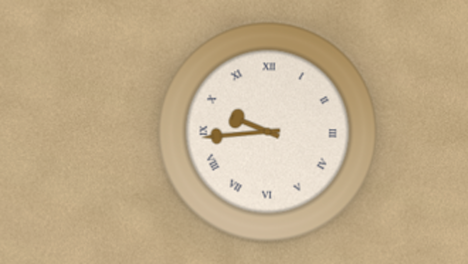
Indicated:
9 h 44 min
